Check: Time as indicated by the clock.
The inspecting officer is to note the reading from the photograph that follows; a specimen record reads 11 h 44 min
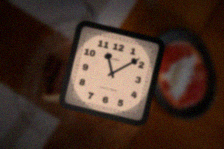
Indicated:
11 h 08 min
